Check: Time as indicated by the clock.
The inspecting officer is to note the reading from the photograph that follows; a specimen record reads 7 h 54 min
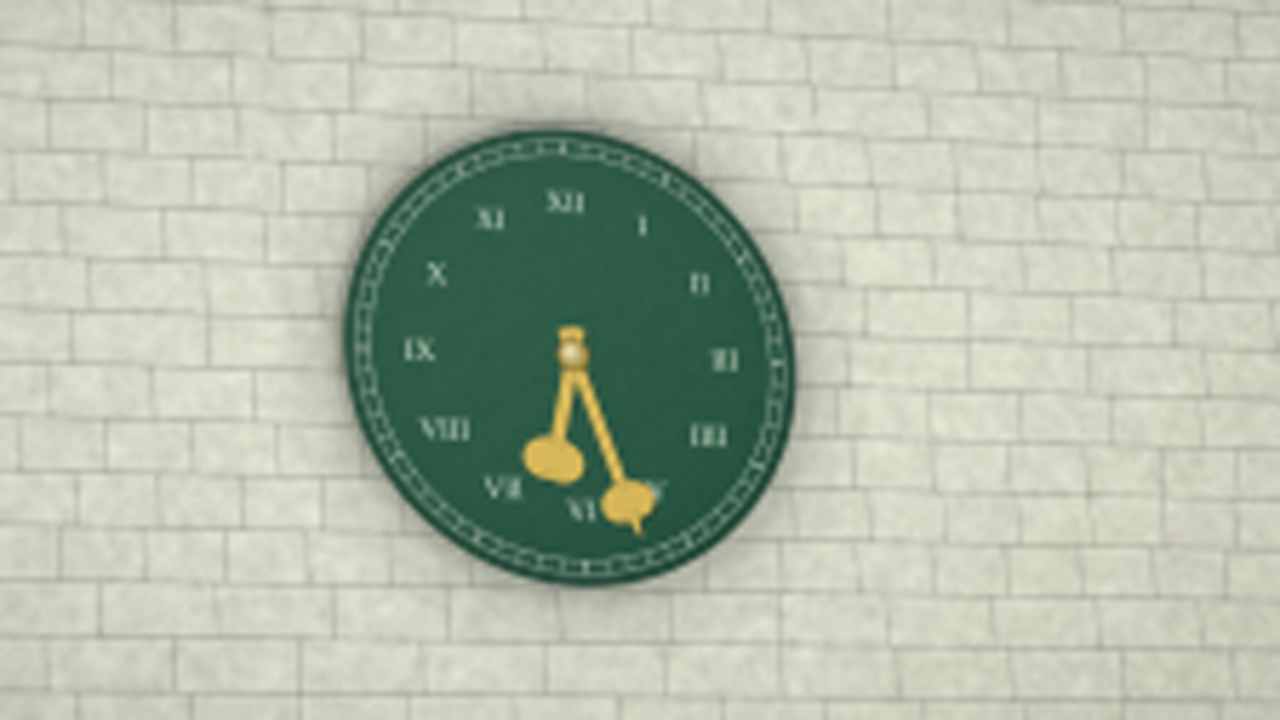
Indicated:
6 h 27 min
